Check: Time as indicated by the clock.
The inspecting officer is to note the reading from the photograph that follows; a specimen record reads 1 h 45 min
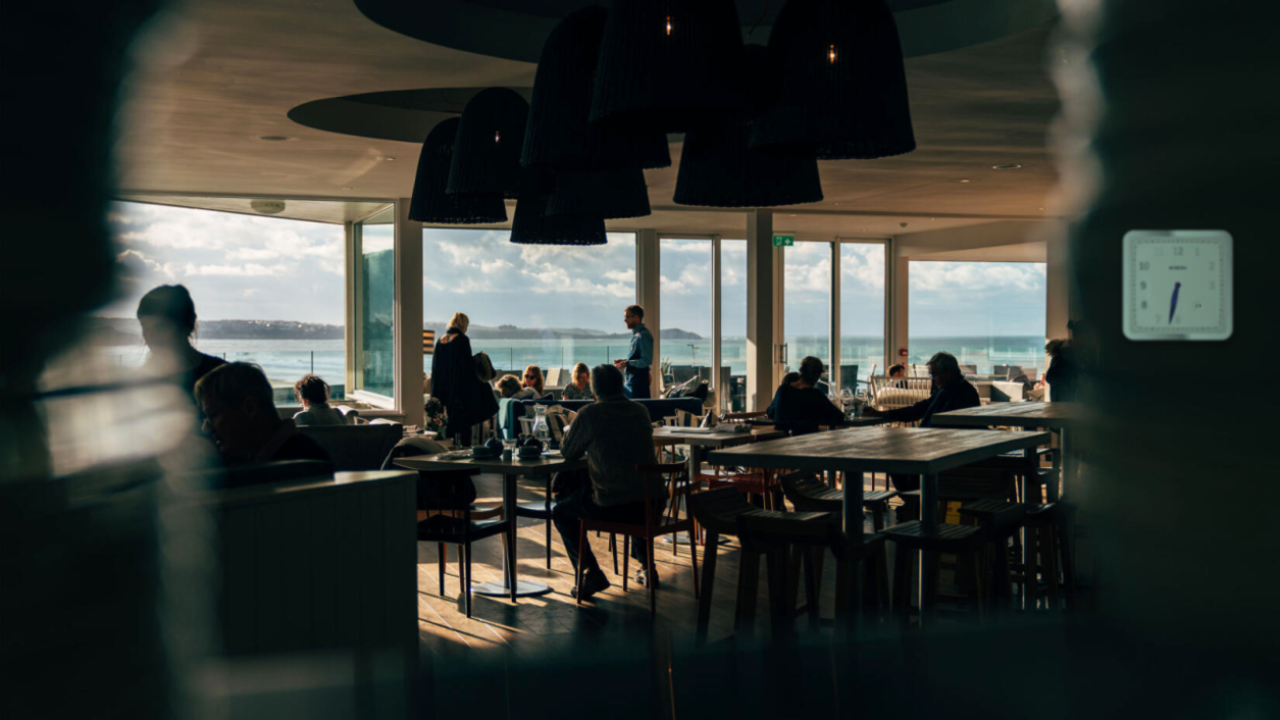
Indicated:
6 h 32 min
